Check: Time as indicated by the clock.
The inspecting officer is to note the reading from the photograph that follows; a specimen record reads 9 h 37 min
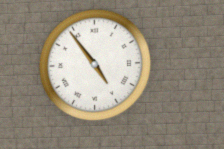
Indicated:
4 h 54 min
